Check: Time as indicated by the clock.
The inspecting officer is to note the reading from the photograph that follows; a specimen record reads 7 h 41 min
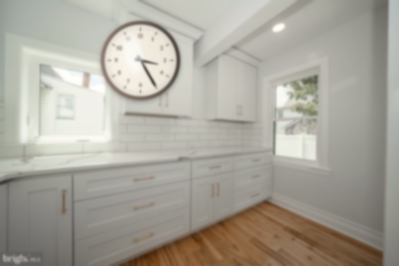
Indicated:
3 h 25 min
